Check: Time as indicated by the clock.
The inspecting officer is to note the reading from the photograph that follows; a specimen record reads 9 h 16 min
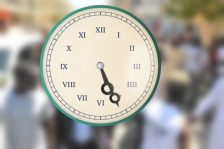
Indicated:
5 h 26 min
